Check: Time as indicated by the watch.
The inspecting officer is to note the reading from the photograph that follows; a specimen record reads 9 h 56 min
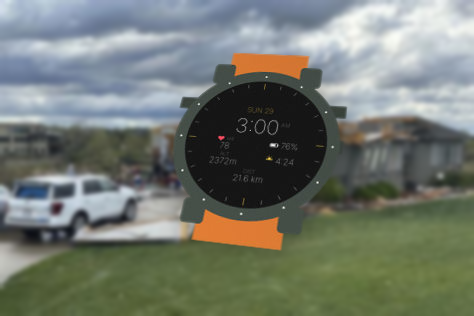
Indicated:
3 h 00 min
